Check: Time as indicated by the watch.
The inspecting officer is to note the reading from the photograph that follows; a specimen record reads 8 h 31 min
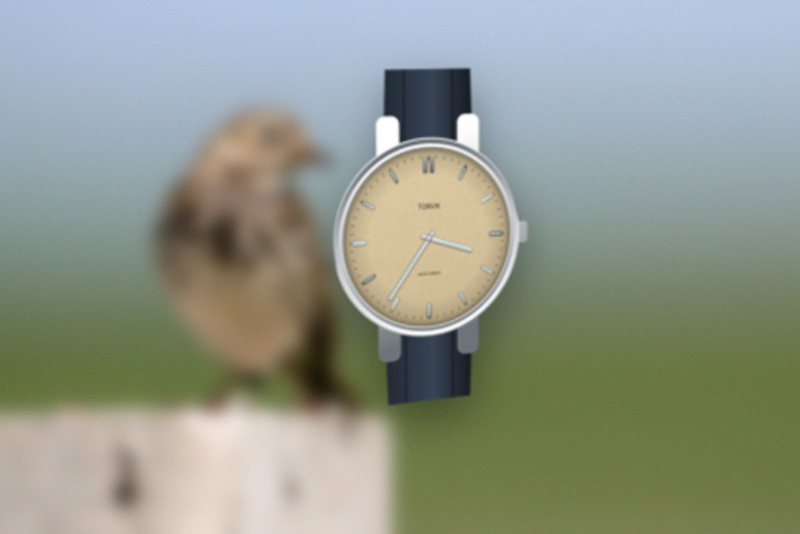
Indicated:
3 h 36 min
